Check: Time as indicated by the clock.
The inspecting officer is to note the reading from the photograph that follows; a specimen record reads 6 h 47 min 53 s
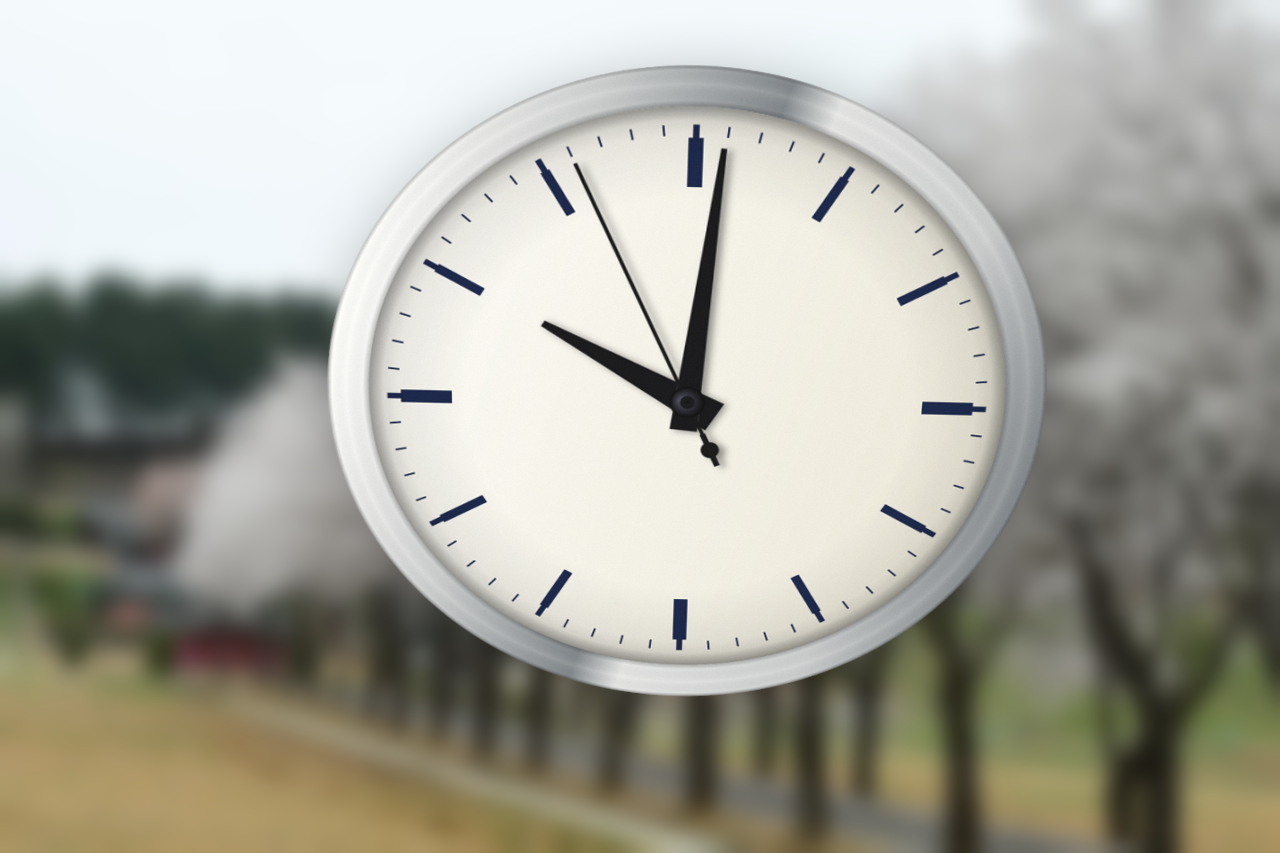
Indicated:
10 h 00 min 56 s
